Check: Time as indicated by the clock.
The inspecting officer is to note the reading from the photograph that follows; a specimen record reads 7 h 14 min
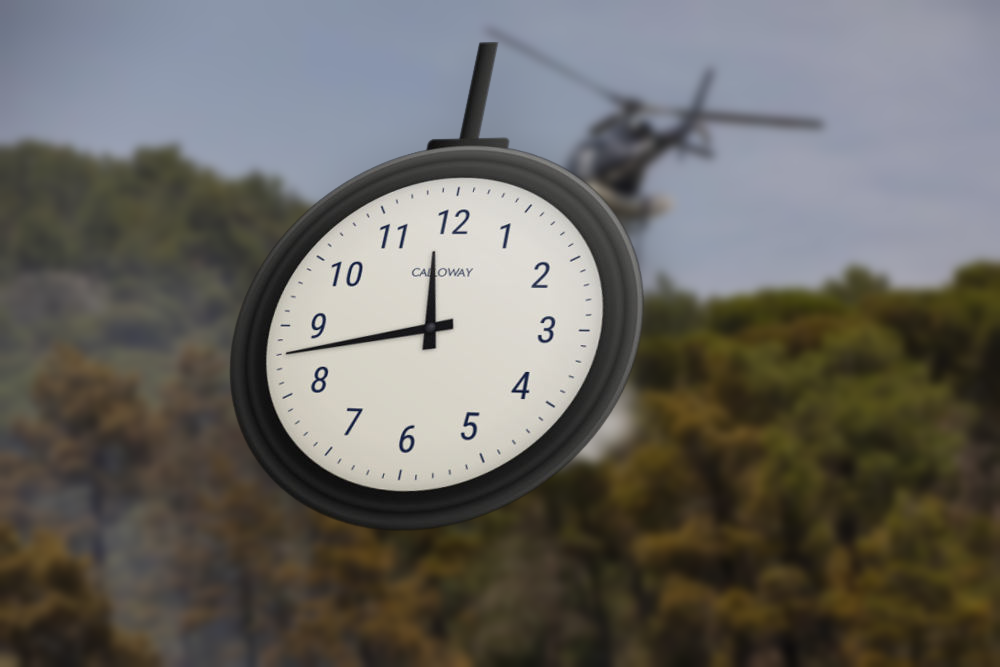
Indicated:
11 h 43 min
